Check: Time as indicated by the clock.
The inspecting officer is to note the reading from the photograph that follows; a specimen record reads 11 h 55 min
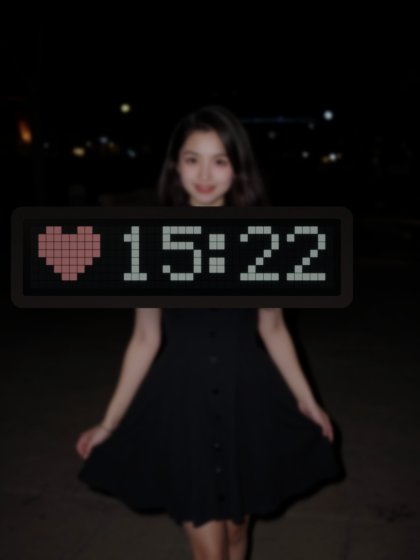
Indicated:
15 h 22 min
